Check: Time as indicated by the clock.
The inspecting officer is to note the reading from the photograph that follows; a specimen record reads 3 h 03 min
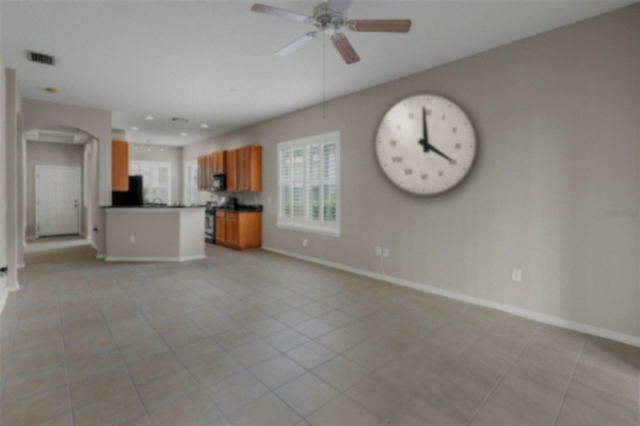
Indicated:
3 h 59 min
